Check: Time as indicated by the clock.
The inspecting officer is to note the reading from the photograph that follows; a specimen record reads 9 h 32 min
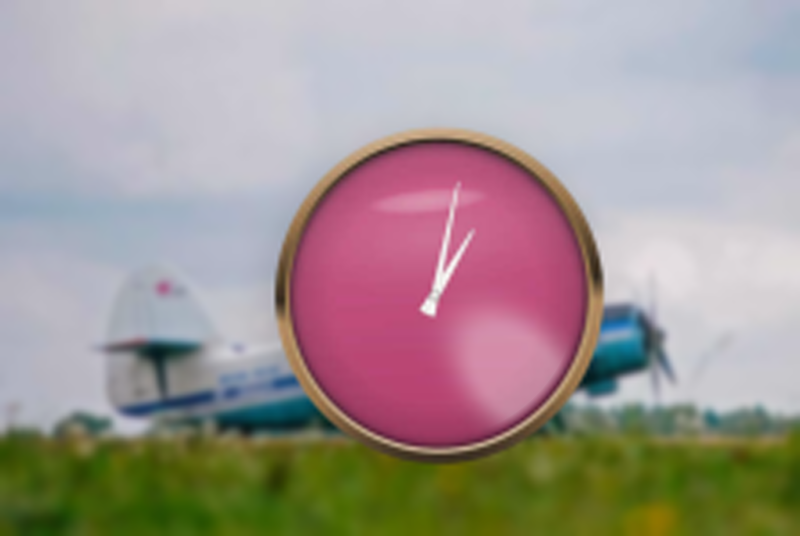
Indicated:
1 h 02 min
